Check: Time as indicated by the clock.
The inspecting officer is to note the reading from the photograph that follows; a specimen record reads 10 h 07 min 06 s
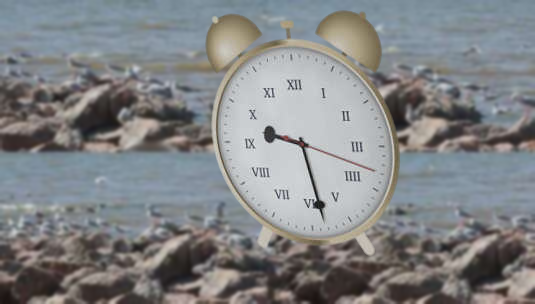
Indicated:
9 h 28 min 18 s
